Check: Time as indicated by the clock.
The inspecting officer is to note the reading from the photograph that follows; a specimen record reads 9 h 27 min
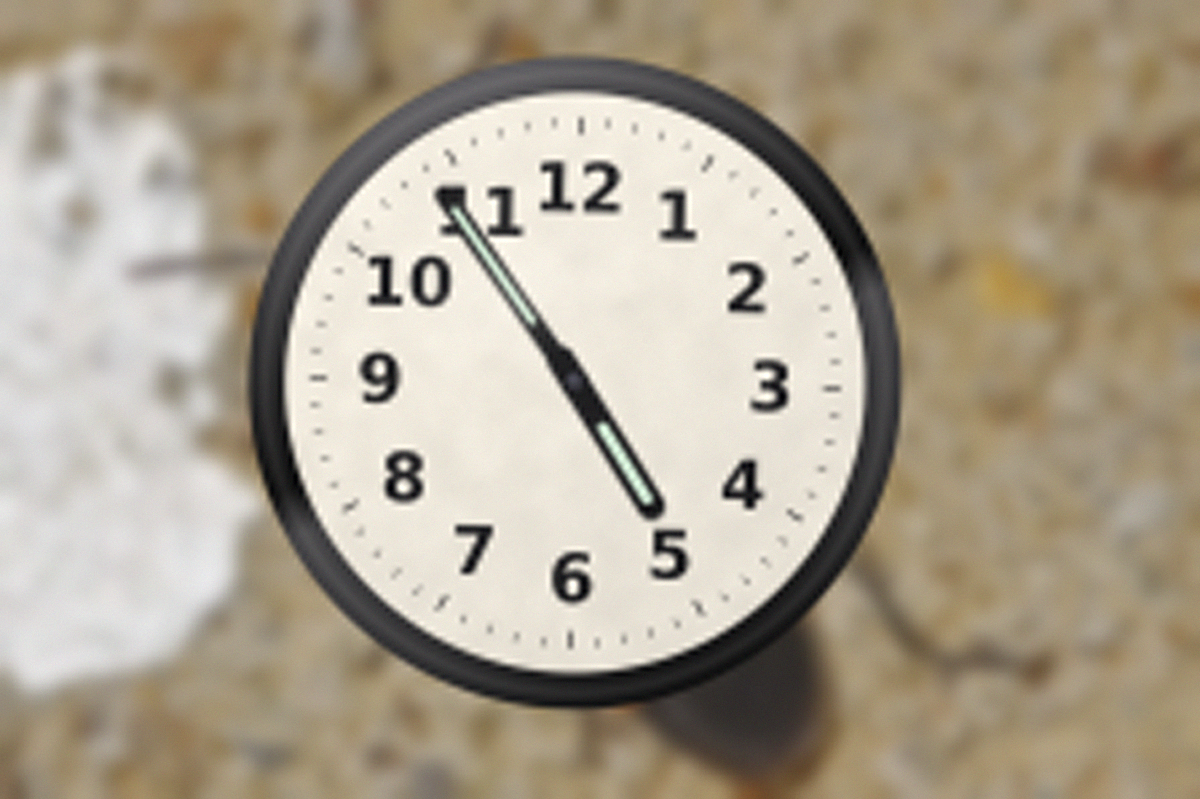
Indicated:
4 h 54 min
